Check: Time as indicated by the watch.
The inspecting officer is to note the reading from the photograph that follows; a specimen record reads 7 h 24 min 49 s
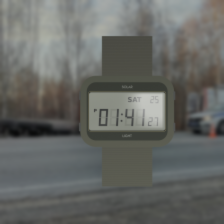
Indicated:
1 h 41 min 27 s
